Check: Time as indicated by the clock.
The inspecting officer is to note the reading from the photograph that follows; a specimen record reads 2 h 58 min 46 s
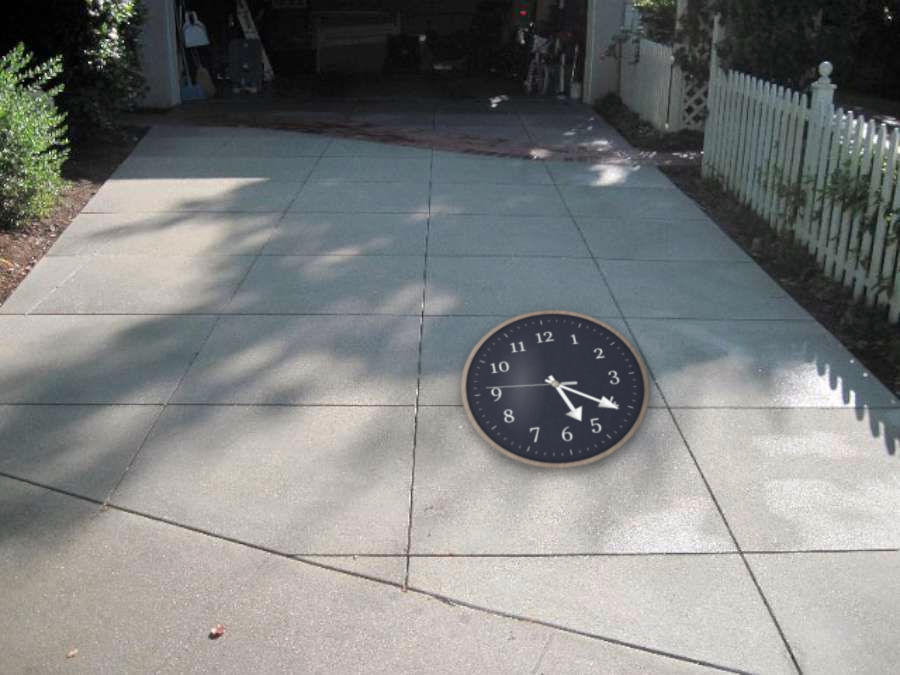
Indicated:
5 h 20 min 46 s
